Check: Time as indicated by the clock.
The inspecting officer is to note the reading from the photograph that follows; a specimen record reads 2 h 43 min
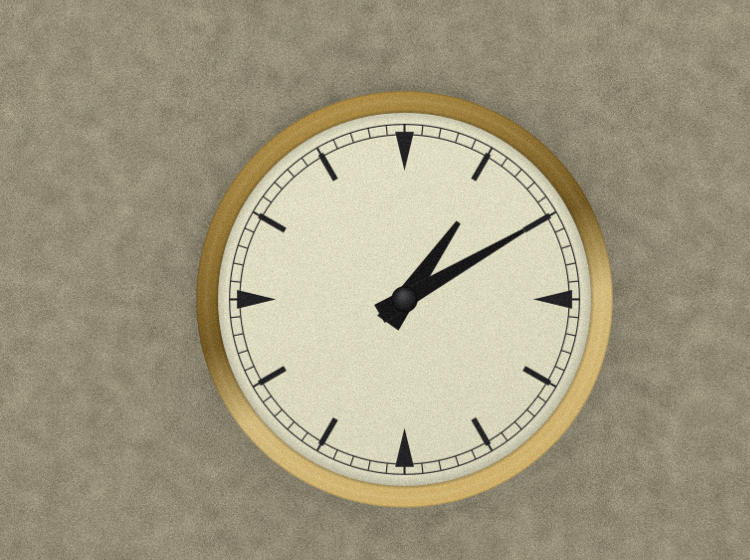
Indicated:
1 h 10 min
